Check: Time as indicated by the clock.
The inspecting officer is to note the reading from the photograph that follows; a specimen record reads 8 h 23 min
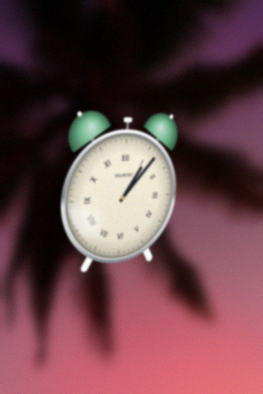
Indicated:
1 h 07 min
